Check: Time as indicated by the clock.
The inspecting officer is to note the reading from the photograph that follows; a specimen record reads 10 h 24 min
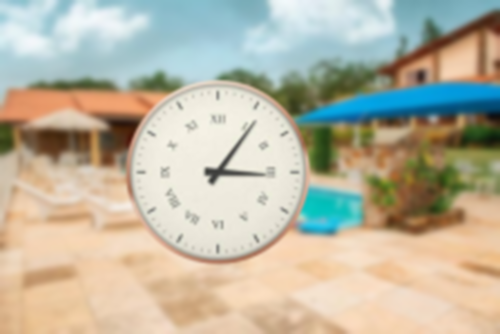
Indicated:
3 h 06 min
